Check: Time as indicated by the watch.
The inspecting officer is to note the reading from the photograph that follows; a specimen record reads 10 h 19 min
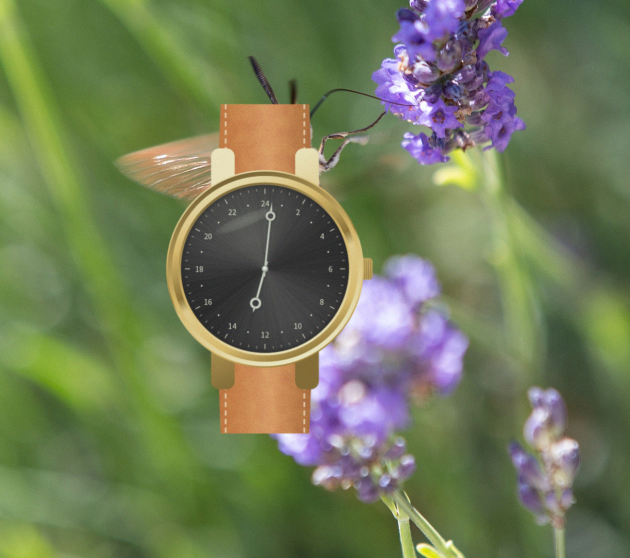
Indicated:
13 h 01 min
